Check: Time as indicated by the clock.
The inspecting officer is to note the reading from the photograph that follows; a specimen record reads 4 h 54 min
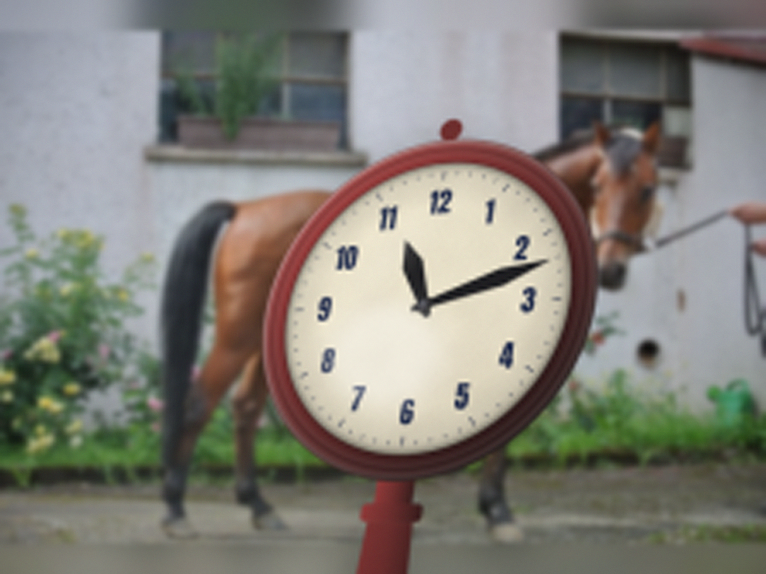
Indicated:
11 h 12 min
